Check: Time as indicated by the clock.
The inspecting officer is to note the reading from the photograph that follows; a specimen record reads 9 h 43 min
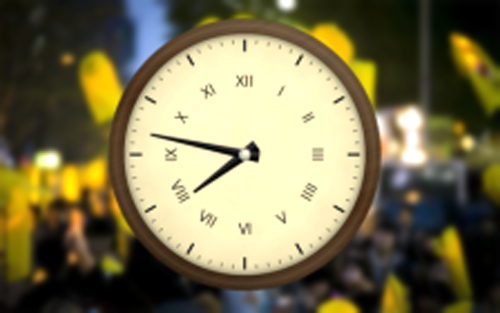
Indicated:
7 h 47 min
